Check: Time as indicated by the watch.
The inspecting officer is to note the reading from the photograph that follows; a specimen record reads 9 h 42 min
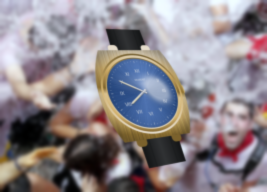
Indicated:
7 h 50 min
